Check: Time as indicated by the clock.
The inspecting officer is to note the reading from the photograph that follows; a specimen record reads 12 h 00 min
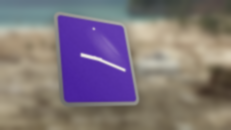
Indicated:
9 h 18 min
